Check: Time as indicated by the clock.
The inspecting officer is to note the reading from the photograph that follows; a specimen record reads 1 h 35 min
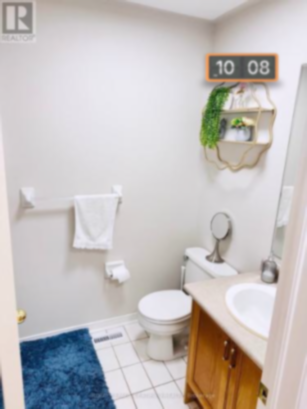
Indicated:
10 h 08 min
